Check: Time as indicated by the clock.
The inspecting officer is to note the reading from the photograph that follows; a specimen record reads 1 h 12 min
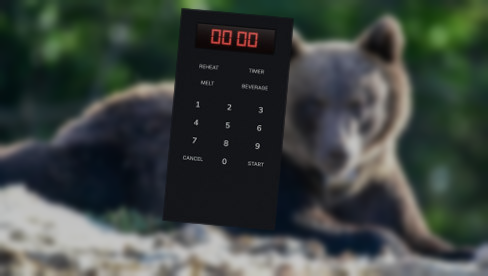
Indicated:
0 h 00 min
